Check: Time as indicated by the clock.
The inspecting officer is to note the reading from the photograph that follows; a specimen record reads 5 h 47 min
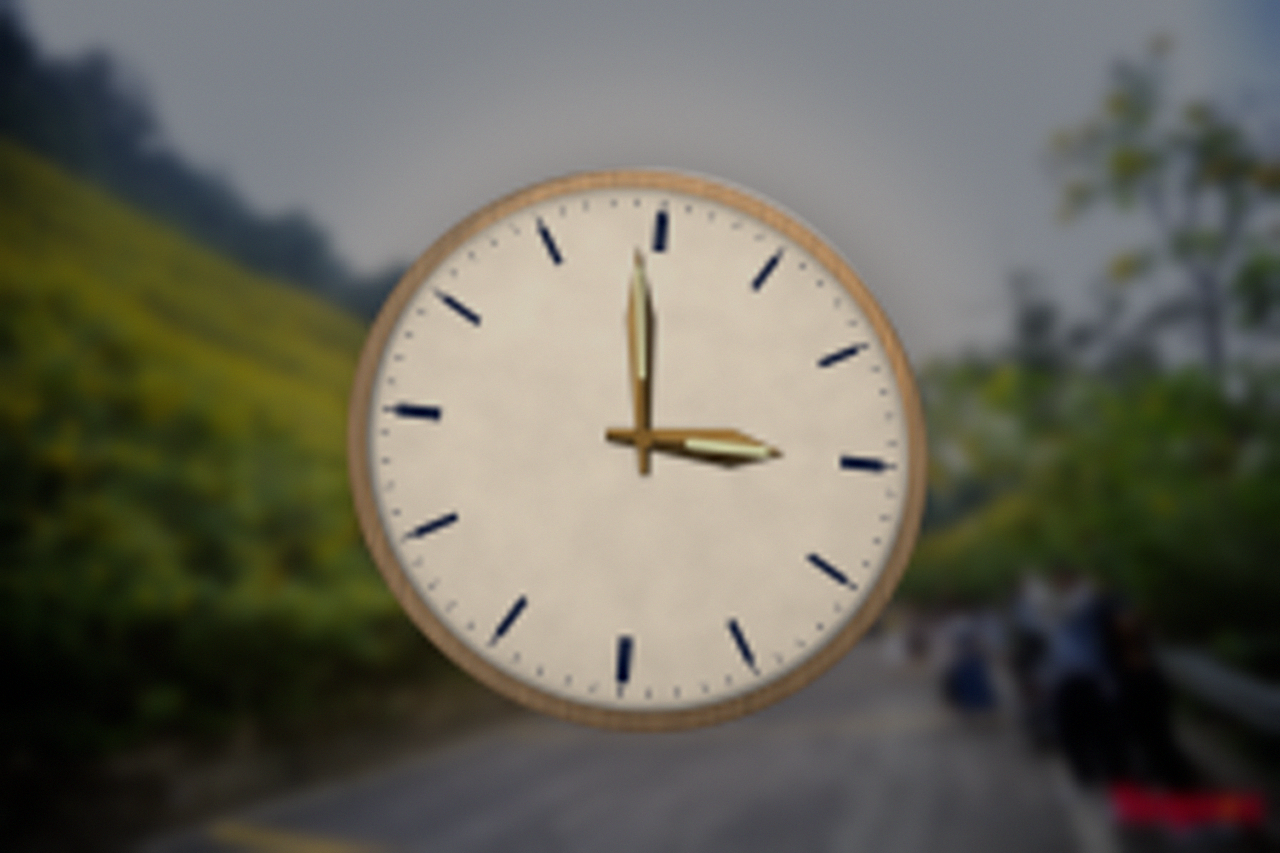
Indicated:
2 h 59 min
